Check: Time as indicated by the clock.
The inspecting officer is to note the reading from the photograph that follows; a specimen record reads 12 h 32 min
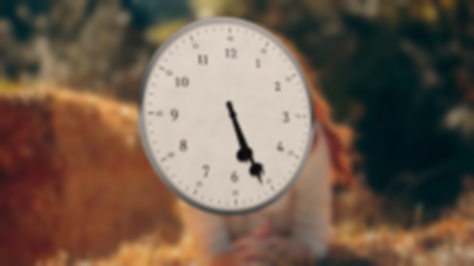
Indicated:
5 h 26 min
